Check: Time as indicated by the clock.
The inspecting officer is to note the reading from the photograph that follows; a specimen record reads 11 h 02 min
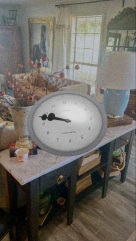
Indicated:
9 h 48 min
